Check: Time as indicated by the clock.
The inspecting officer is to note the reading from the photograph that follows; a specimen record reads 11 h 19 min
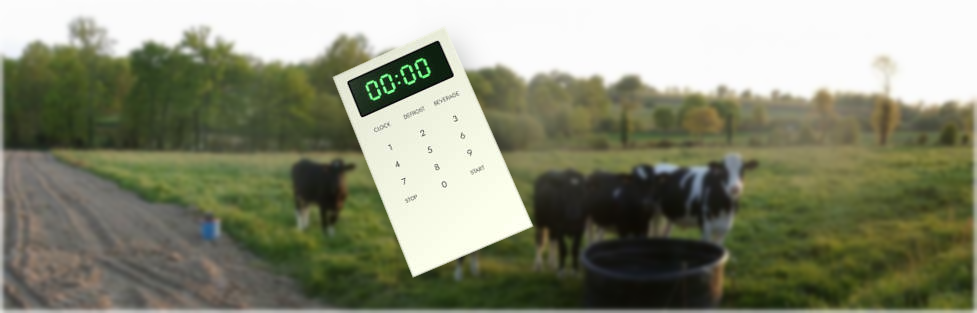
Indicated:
0 h 00 min
